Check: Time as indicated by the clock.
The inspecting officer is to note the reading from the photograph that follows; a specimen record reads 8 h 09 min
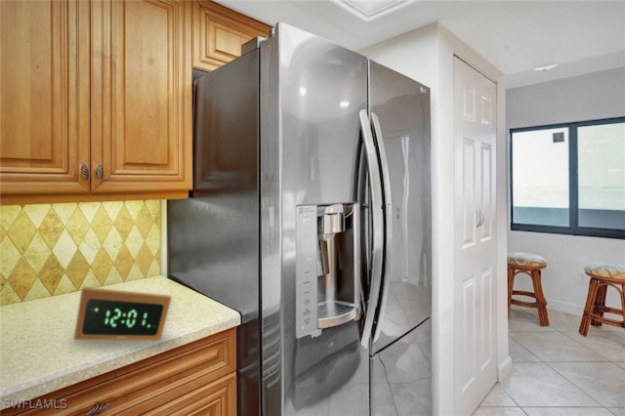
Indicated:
12 h 01 min
